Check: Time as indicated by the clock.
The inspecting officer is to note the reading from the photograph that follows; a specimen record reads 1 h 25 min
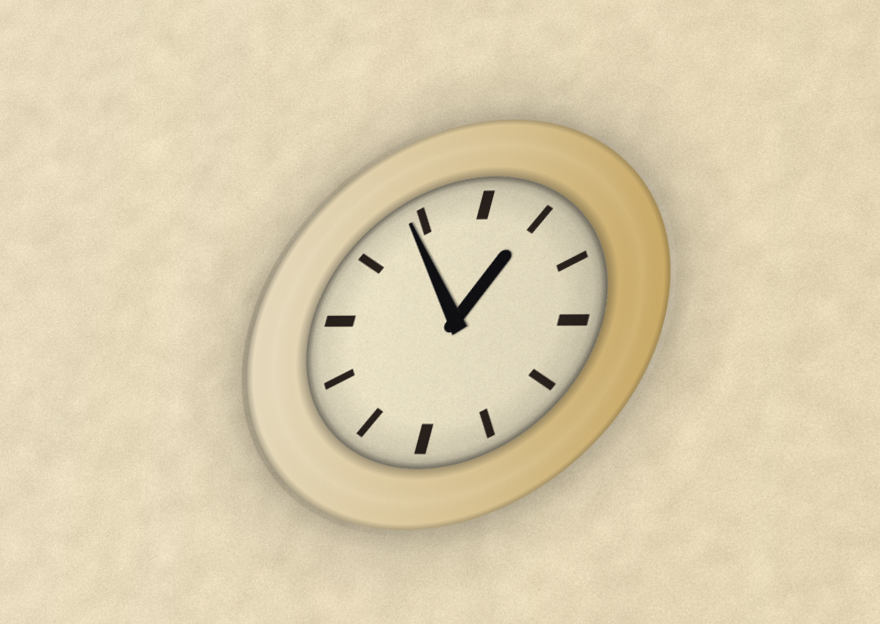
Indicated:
12 h 54 min
